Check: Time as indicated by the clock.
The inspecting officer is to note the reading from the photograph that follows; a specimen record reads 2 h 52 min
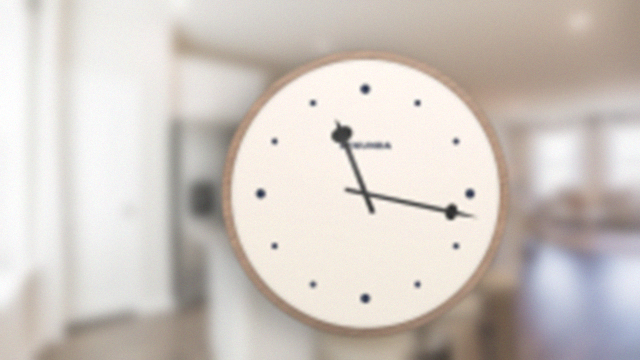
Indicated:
11 h 17 min
